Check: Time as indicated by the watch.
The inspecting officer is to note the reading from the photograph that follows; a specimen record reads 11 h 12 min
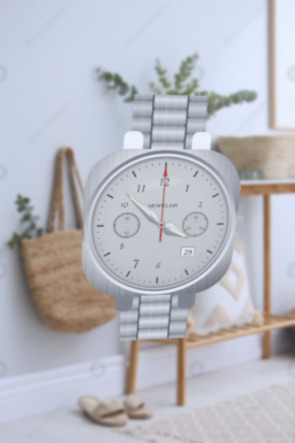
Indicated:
3 h 52 min
